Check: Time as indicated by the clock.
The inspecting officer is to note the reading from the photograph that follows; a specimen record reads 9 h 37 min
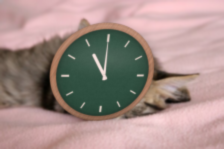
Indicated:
11 h 00 min
